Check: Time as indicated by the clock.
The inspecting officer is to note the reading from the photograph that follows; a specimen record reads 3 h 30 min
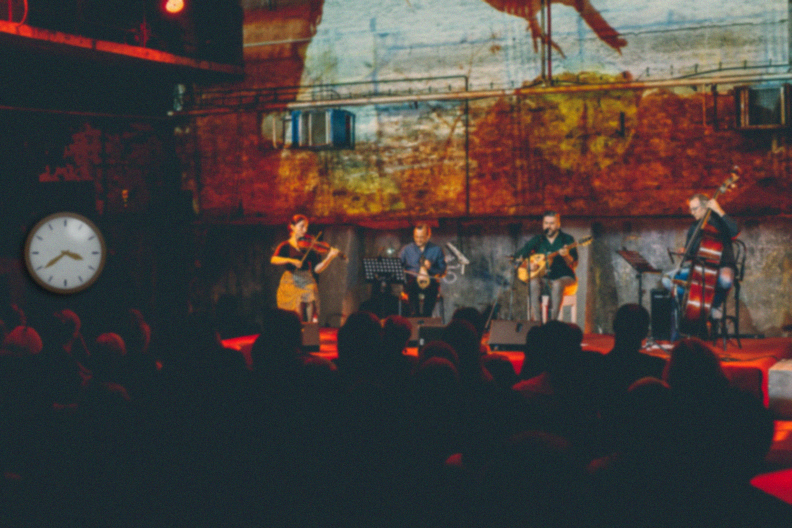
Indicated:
3 h 39 min
